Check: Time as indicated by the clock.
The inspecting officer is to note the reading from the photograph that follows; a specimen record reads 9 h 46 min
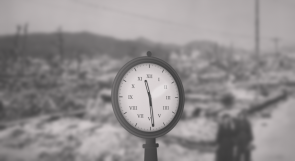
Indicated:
11 h 29 min
